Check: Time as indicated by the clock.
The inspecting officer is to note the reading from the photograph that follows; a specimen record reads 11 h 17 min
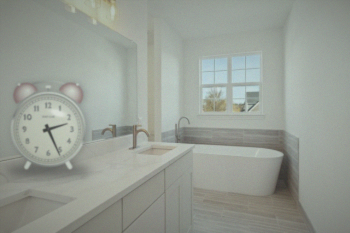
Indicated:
2 h 26 min
